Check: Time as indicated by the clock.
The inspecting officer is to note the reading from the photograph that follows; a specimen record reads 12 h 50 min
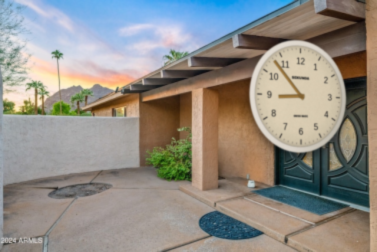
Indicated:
8 h 53 min
